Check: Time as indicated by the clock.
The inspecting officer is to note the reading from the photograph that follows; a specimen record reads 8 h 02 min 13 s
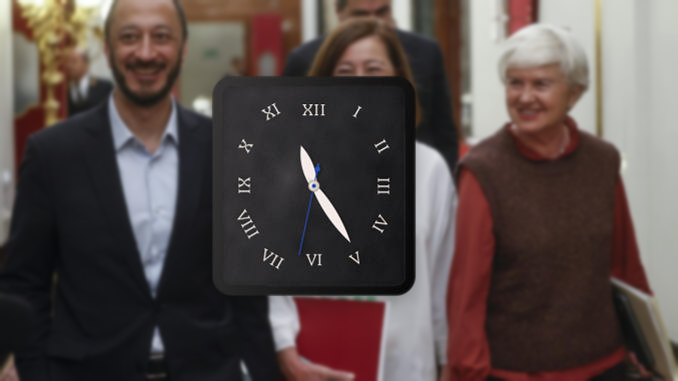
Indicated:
11 h 24 min 32 s
